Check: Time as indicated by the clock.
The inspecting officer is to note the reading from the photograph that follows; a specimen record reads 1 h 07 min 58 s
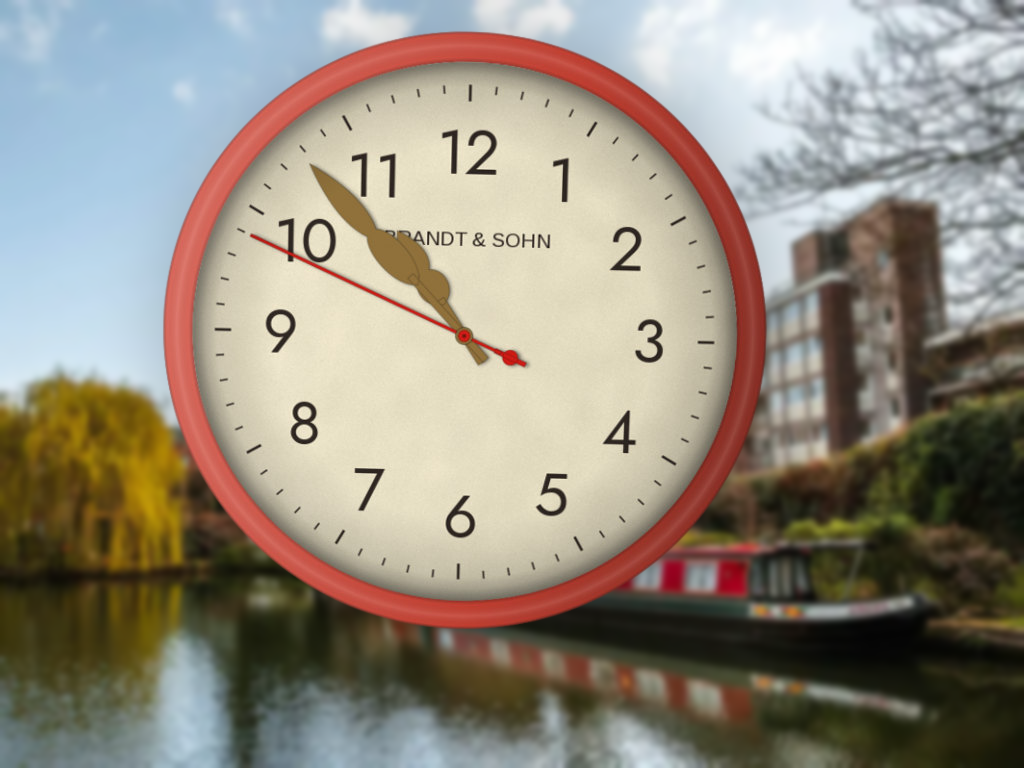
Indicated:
10 h 52 min 49 s
